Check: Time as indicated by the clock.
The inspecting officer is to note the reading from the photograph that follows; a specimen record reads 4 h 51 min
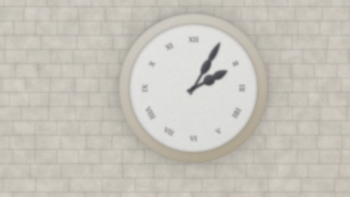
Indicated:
2 h 05 min
